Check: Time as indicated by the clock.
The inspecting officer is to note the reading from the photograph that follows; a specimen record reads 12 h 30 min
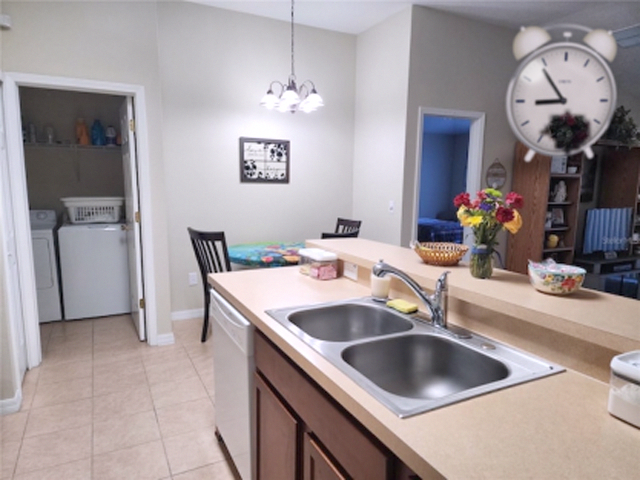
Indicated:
8 h 54 min
